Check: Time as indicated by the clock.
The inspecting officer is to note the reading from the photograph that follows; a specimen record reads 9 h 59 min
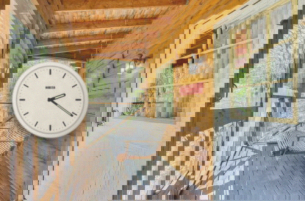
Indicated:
2 h 21 min
